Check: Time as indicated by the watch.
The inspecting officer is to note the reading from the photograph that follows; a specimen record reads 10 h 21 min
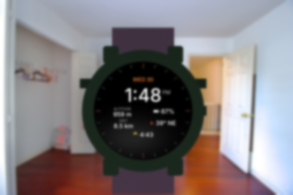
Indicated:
1 h 48 min
